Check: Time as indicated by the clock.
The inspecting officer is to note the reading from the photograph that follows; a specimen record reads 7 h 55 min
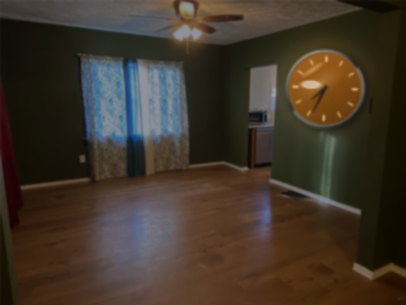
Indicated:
7 h 34 min
